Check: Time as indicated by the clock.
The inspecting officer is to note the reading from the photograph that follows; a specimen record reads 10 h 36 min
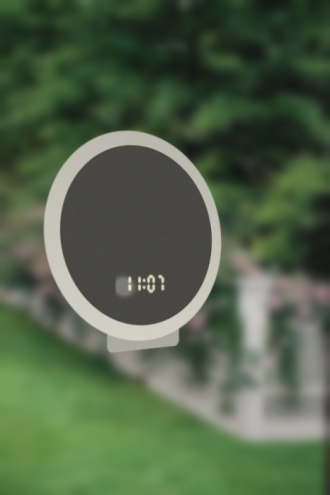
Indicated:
11 h 07 min
